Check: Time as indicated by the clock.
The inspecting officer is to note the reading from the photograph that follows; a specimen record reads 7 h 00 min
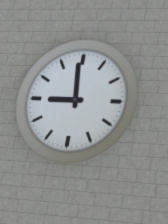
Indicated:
8 h 59 min
